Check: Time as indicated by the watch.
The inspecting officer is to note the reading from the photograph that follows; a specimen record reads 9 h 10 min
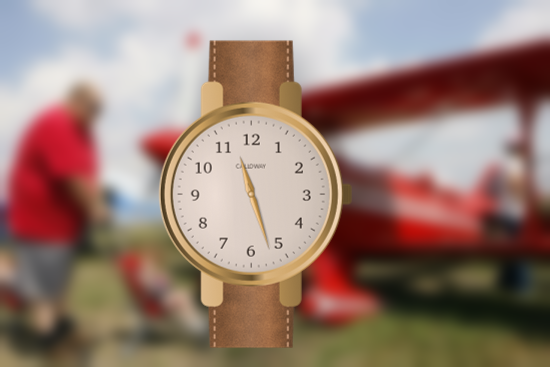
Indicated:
11 h 27 min
